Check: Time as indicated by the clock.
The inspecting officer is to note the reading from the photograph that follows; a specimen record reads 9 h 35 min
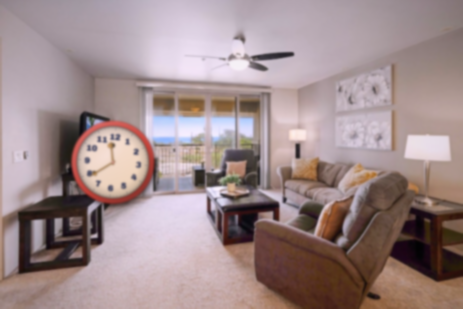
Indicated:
11 h 39 min
